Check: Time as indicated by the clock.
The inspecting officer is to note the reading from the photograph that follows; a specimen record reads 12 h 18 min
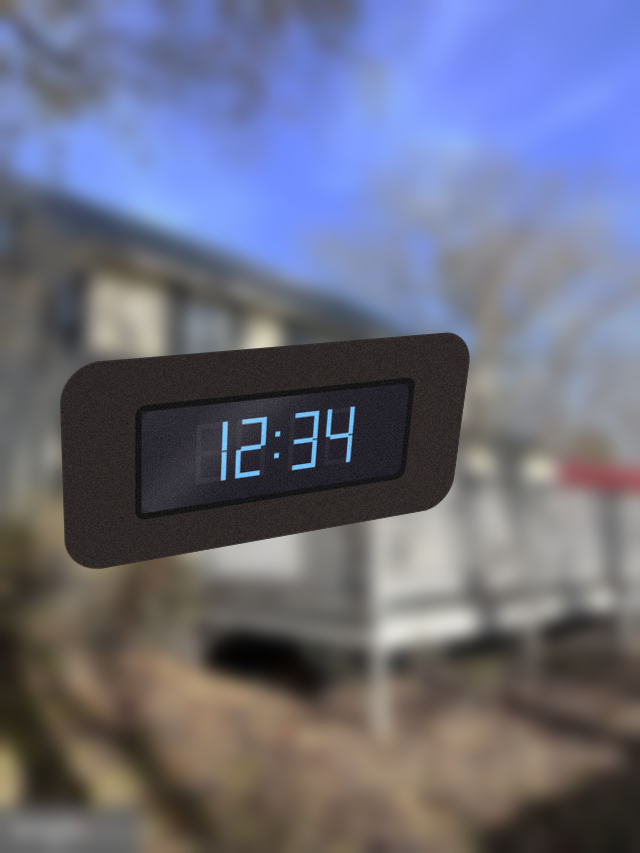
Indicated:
12 h 34 min
